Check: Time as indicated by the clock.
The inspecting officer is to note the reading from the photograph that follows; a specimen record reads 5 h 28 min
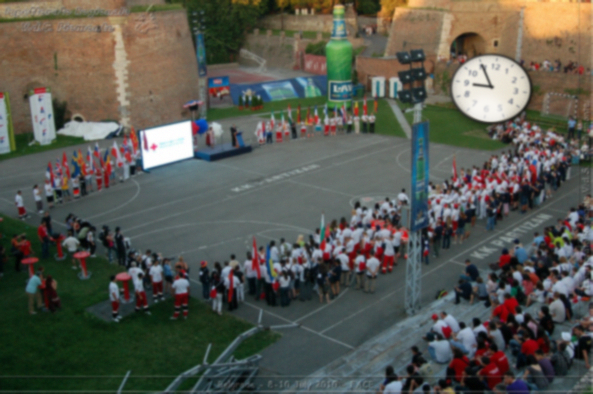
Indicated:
8 h 55 min
